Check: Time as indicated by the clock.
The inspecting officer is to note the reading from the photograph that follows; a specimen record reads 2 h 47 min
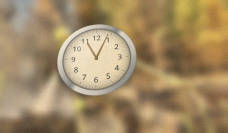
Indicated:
11 h 04 min
